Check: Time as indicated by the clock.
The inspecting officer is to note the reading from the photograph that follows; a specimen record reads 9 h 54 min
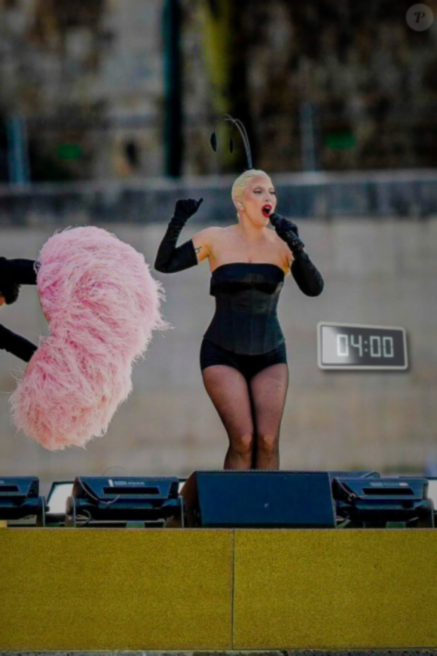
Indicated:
4 h 00 min
